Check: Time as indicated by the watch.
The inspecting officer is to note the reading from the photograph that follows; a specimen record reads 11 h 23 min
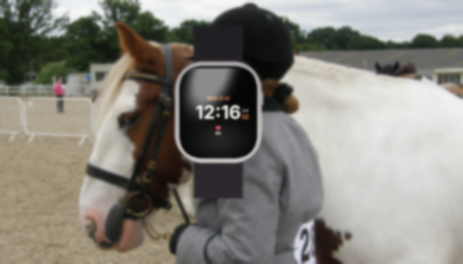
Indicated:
12 h 16 min
